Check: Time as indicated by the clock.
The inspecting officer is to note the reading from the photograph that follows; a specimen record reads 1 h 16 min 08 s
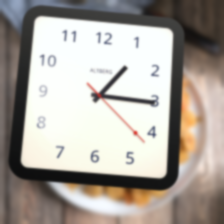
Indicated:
1 h 15 min 22 s
